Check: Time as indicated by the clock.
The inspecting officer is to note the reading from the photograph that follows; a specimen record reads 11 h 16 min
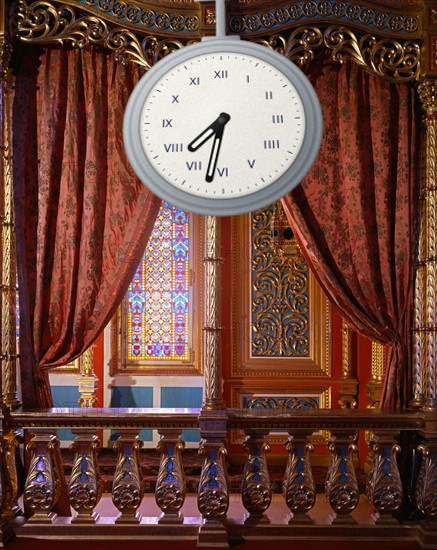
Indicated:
7 h 32 min
